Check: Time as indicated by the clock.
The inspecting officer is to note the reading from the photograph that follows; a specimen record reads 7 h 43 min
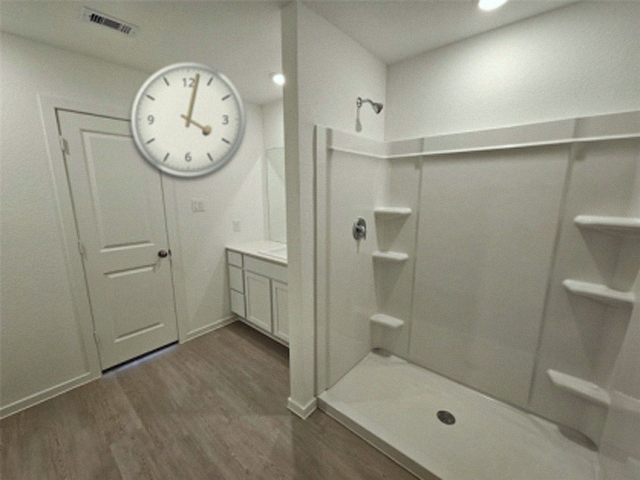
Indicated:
4 h 02 min
